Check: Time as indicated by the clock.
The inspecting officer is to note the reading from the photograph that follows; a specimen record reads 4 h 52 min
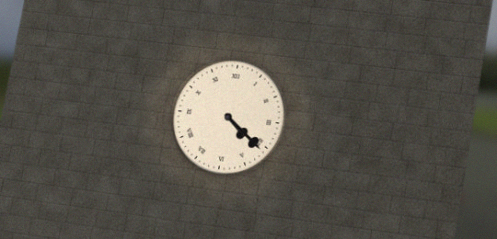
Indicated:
4 h 21 min
